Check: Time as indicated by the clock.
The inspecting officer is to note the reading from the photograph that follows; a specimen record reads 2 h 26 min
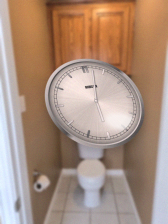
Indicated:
6 h 02 min
